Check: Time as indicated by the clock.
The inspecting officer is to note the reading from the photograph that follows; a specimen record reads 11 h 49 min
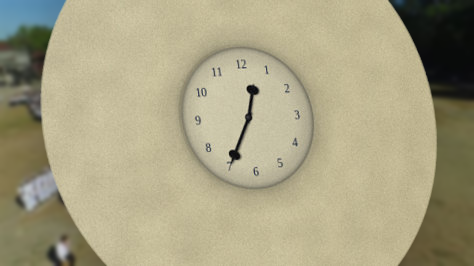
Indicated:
12 h 35 min
